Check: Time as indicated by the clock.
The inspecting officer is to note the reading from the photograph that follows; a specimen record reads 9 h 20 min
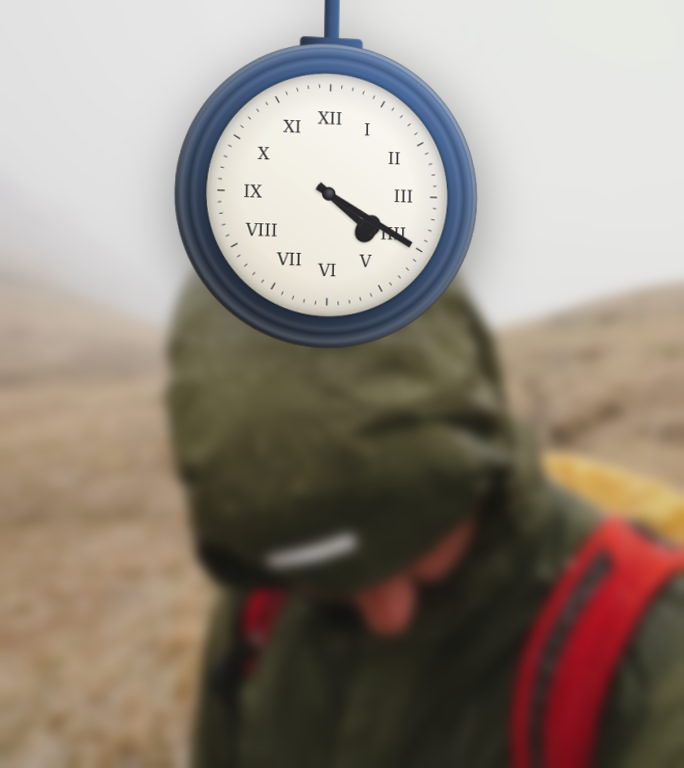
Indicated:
4 h 20 min
